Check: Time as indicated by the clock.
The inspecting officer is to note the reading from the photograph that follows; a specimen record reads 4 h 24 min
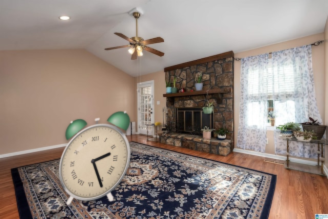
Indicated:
2 h 26 min
